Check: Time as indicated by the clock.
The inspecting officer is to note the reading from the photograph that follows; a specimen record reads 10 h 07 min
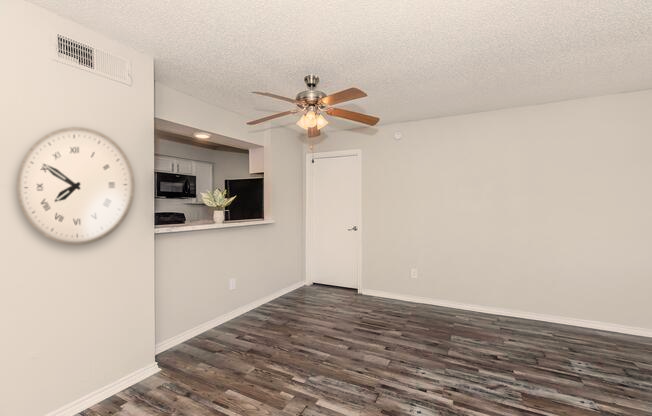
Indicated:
7 h 51 min
